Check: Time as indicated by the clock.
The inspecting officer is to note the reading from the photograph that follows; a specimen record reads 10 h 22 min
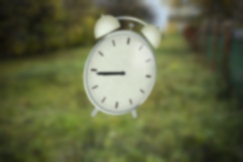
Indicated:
8 h 44 min
